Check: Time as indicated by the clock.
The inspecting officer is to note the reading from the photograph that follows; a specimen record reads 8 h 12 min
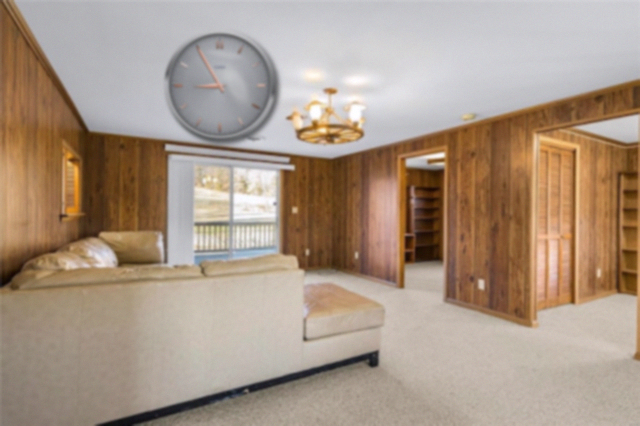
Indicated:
8 h 55 min
